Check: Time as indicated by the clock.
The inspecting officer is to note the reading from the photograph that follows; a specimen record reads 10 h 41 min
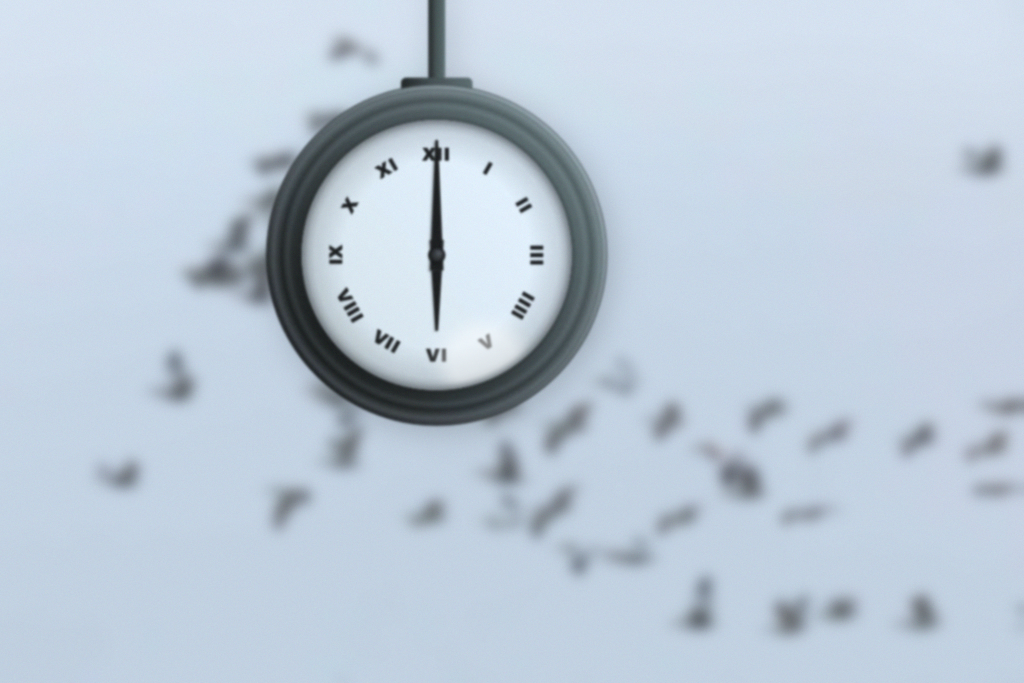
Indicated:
6 h 00 min
